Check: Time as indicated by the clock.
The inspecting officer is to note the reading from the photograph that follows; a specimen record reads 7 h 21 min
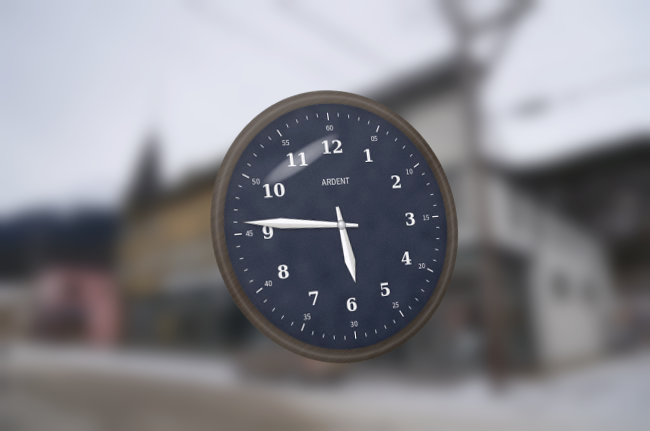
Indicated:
5 h 46 min
